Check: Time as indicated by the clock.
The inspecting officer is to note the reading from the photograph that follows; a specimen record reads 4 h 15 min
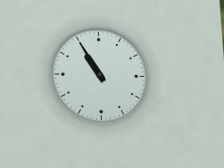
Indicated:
10 h 55 min
